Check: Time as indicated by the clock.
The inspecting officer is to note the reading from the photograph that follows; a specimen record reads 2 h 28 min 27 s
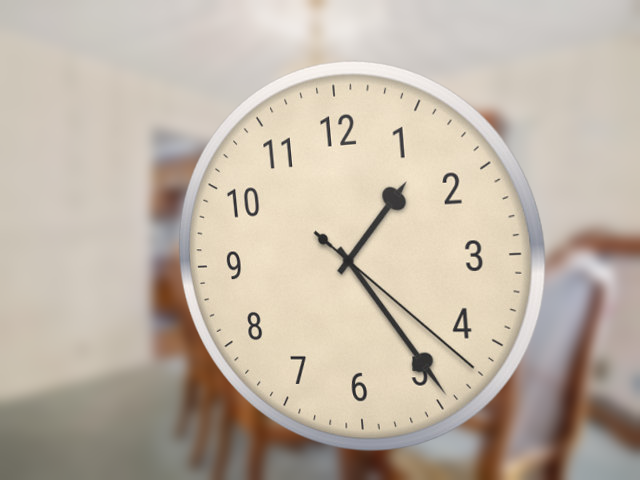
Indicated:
1 h 24 min 22 s
